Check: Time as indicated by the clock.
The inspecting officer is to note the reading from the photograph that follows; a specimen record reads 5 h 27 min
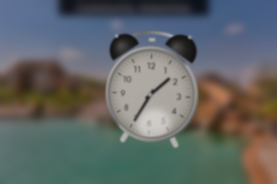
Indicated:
1 h 35 min
